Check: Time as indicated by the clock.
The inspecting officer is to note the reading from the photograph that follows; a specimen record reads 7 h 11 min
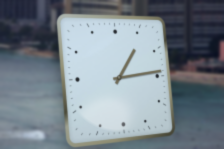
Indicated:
1 h 14 min
